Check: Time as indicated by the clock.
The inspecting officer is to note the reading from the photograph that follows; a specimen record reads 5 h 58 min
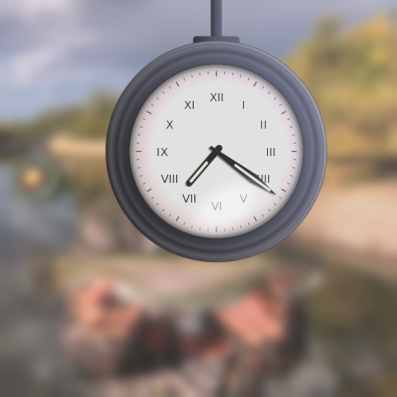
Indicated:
7 h 21 min
